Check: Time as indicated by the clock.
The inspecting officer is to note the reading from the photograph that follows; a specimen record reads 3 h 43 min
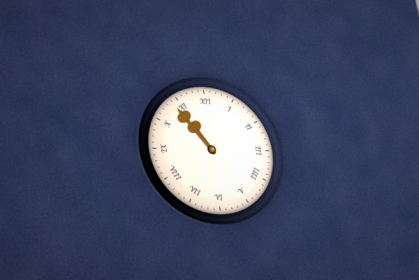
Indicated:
10 h 54 min
